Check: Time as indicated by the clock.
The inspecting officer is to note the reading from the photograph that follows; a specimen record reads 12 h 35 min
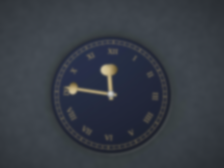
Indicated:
11 h 46 min
